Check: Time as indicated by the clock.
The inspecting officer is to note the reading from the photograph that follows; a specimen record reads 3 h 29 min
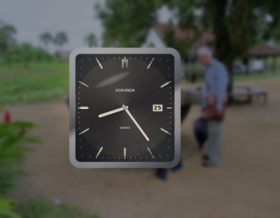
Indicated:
8 h 24 min
